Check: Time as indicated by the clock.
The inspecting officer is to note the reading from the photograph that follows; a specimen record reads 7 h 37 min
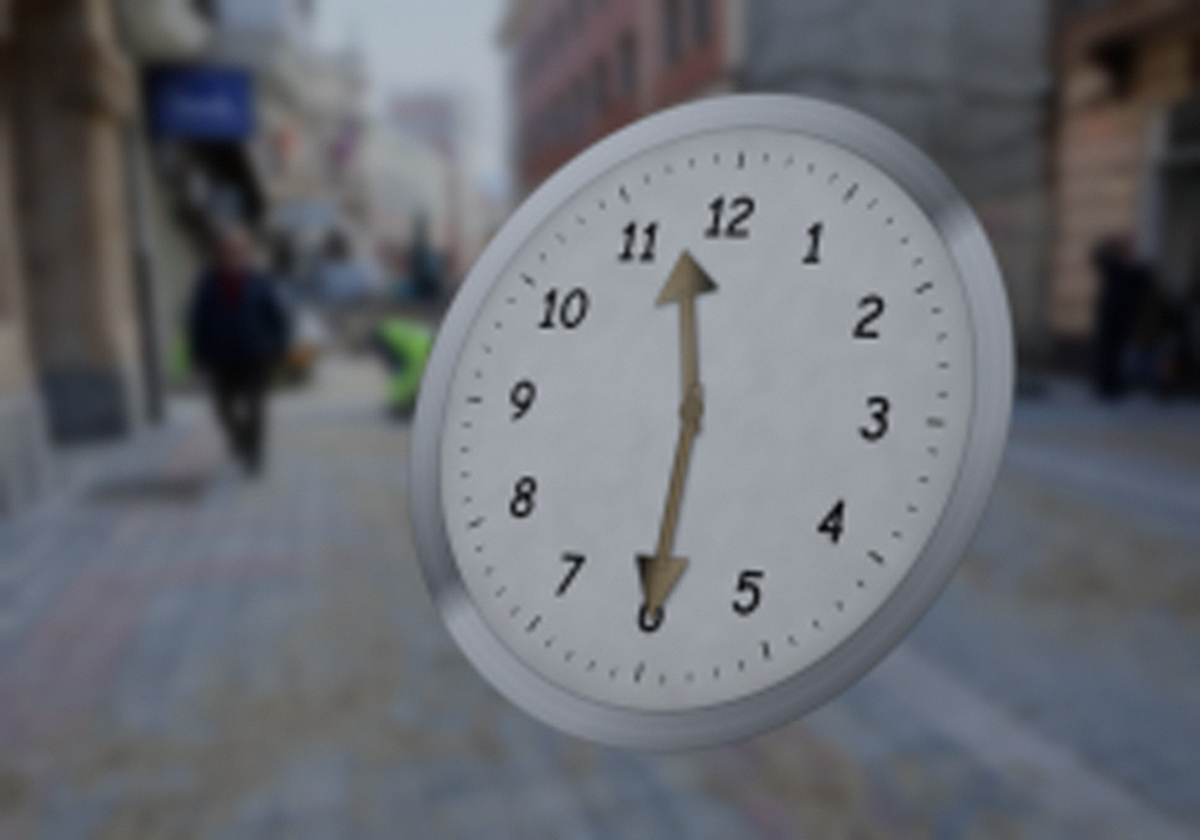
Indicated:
11 h 30 min
